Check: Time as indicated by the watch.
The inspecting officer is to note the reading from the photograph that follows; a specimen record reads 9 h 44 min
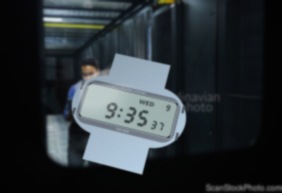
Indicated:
9 h 35 min
